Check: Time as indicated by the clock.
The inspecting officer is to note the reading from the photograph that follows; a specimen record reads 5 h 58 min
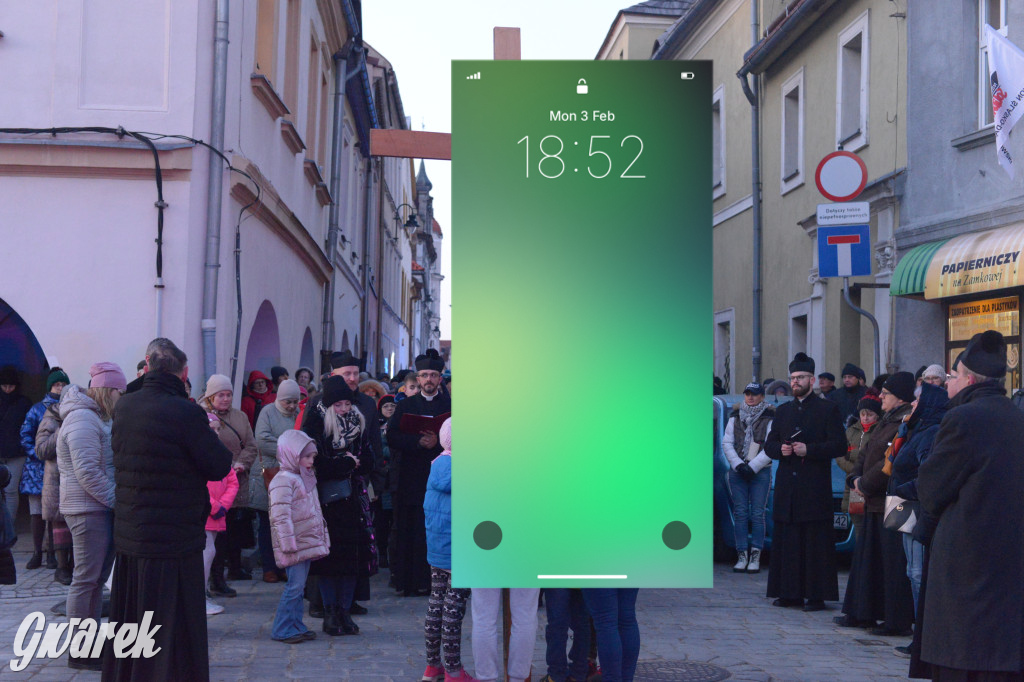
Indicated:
18 h 52 min
